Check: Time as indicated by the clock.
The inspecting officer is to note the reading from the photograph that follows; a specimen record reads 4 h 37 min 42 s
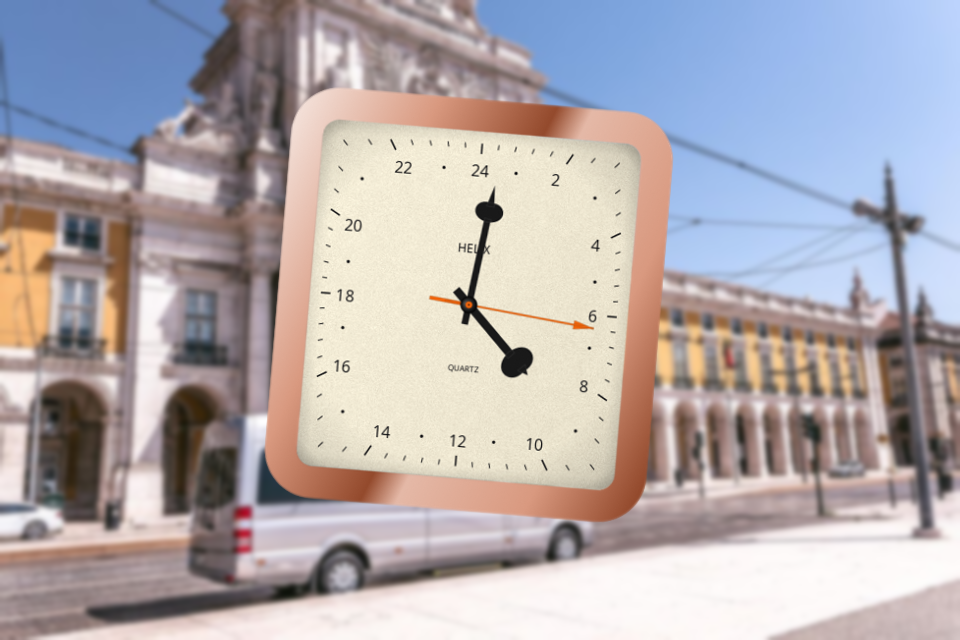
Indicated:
9 h 01 min 16 s
